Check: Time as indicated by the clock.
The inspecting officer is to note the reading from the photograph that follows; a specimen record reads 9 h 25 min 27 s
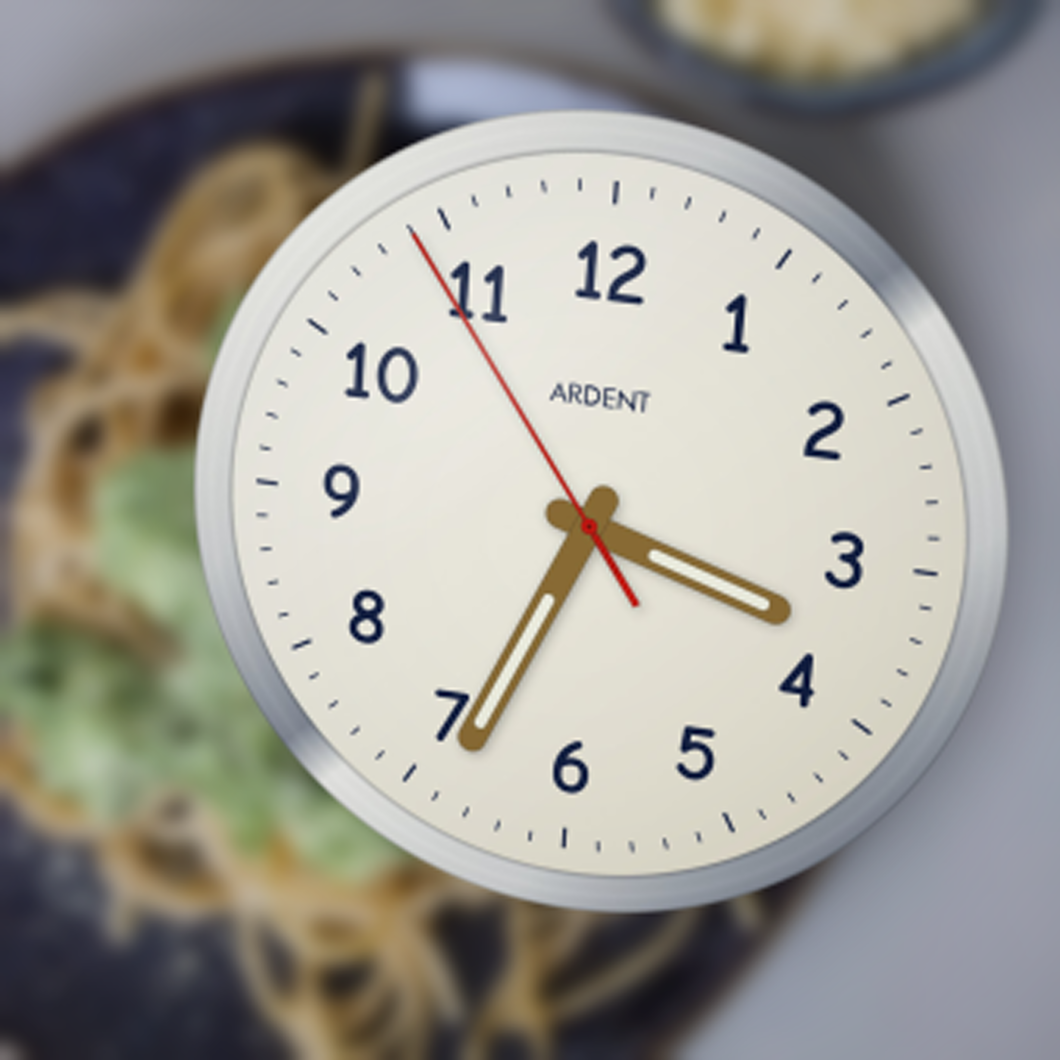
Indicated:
3 h 33 min 54 s
